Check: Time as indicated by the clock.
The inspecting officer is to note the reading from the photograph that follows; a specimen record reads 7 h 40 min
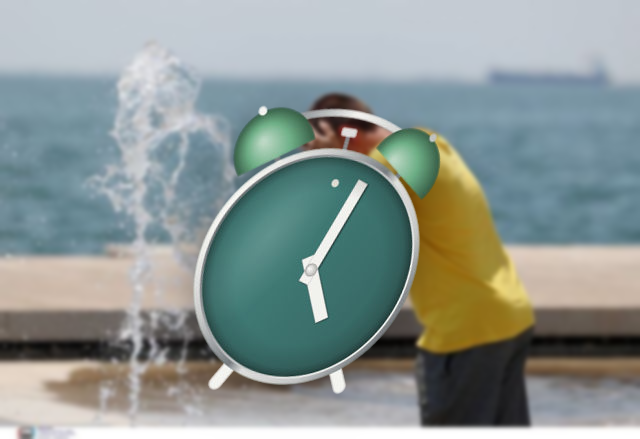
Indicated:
5 h 03 min
